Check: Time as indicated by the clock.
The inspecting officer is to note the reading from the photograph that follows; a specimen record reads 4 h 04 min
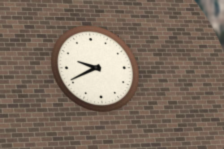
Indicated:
9 h 41 min
